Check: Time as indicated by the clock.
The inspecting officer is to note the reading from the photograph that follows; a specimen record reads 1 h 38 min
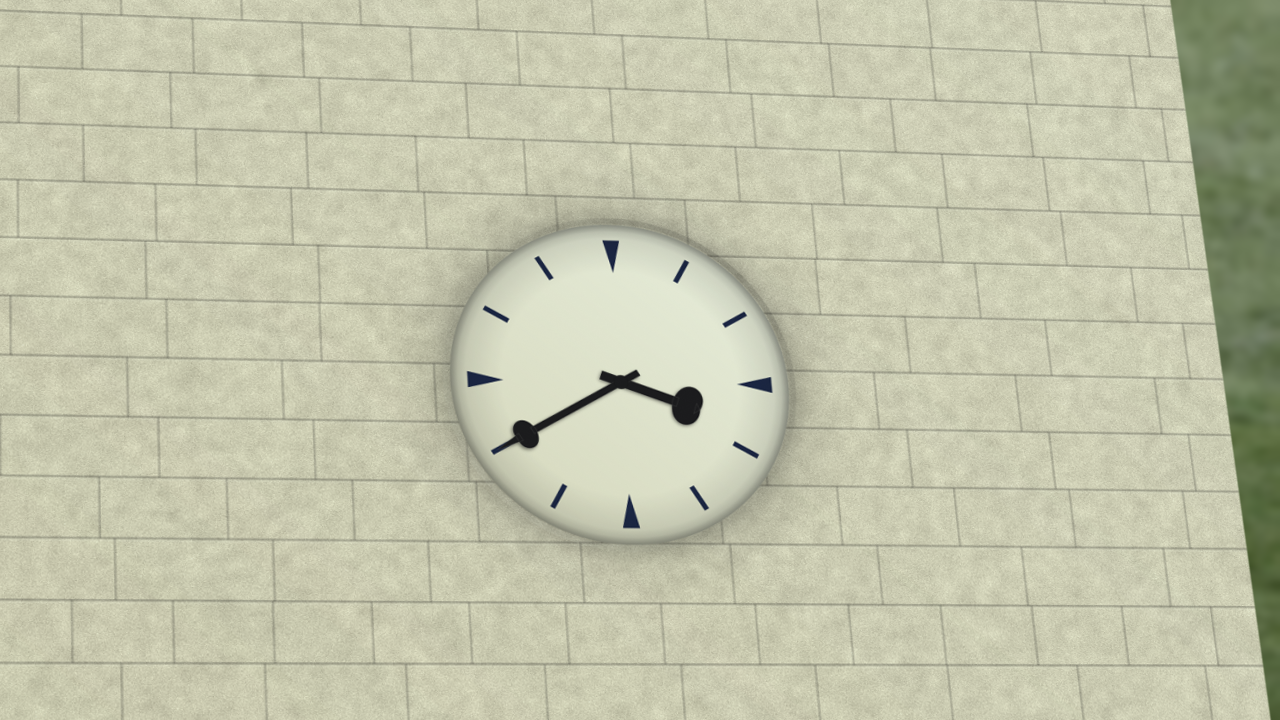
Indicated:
3 h 40 min
